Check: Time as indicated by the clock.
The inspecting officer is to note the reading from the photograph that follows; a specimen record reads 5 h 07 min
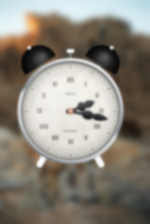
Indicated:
2 h 17 min
